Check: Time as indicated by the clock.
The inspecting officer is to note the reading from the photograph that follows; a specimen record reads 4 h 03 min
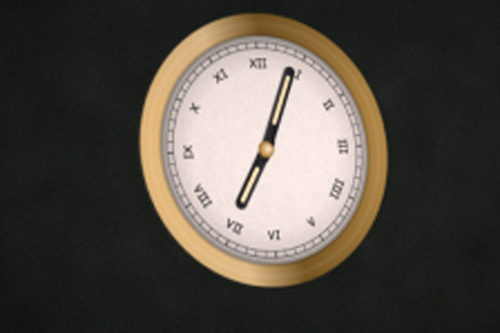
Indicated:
7 h 04 min
